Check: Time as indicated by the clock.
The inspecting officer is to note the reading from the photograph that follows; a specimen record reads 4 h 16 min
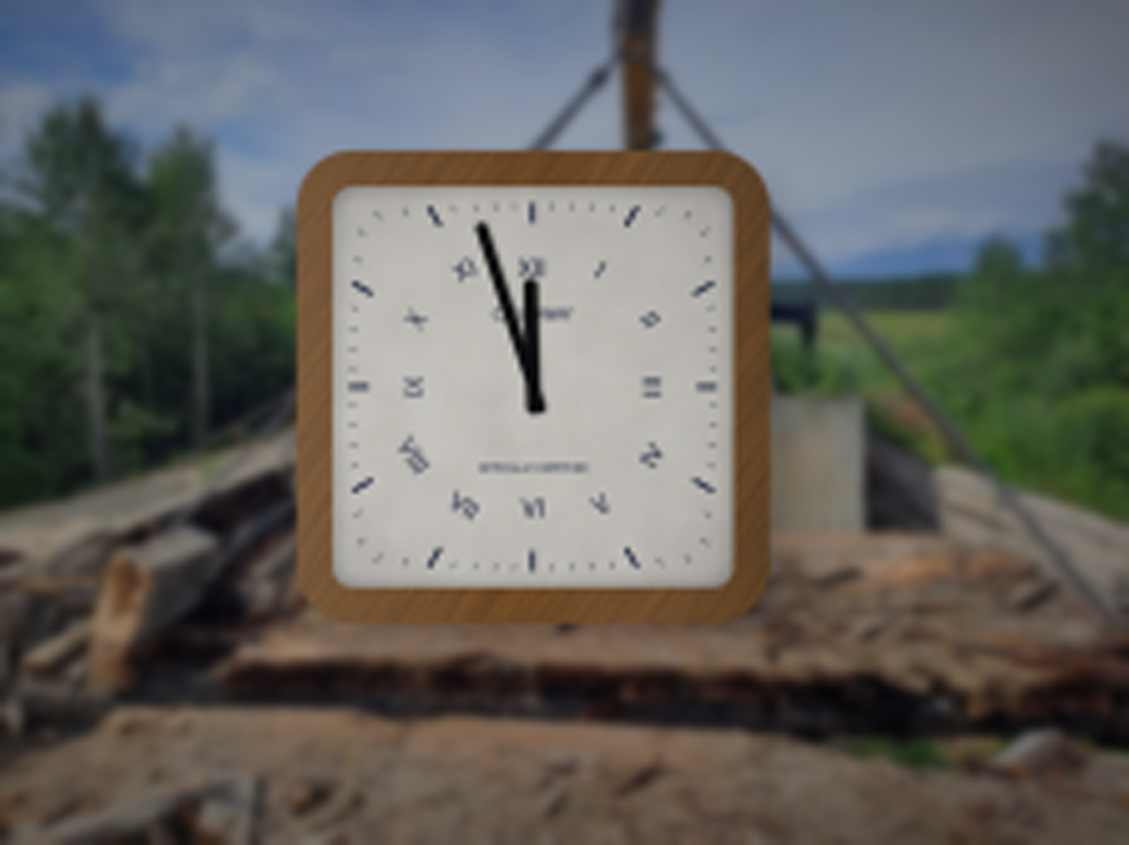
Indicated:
11 h 57 min
